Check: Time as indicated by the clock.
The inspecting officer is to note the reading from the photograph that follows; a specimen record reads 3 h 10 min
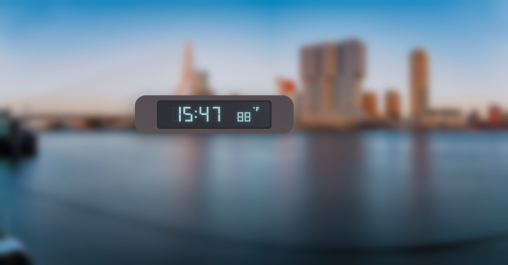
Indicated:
15 h 47 min
